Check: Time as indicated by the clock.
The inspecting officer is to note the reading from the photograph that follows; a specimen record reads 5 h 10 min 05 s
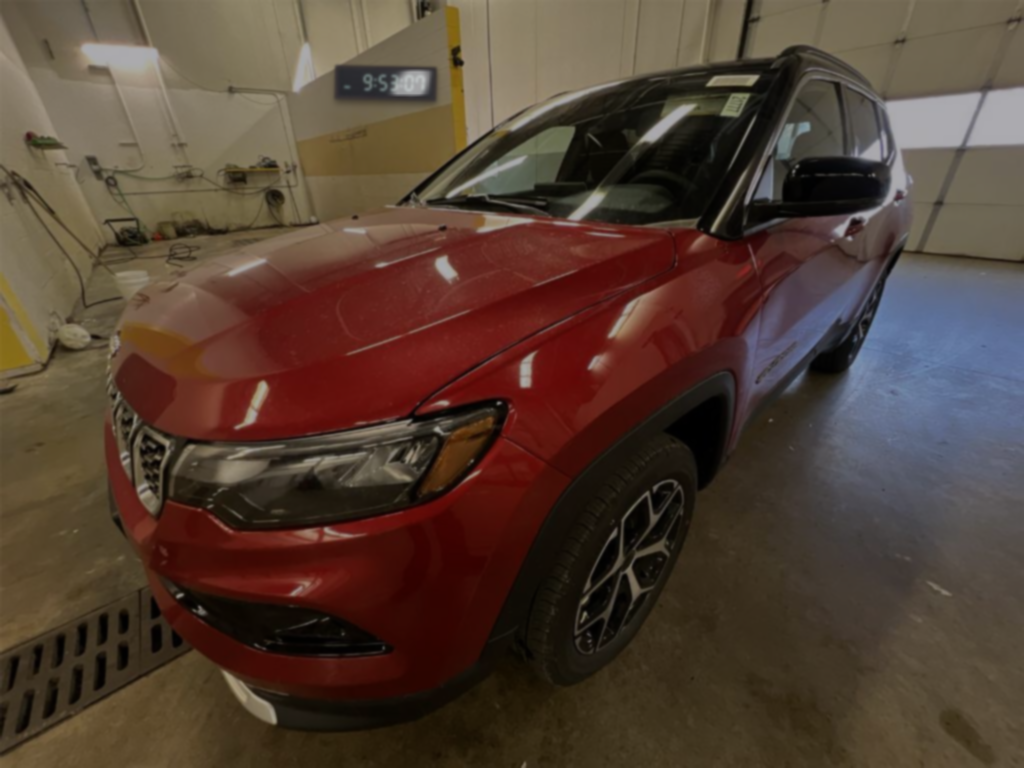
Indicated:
9 h 53 min 07 s
